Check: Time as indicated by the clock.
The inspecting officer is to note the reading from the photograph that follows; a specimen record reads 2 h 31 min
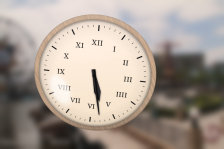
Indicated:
5 h 28 min
